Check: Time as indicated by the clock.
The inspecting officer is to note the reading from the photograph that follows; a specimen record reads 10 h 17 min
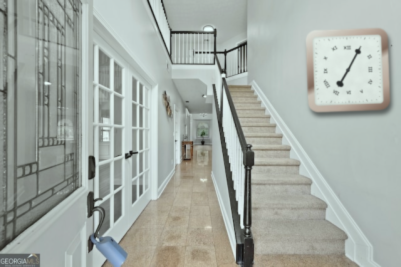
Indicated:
7 h 05 min
